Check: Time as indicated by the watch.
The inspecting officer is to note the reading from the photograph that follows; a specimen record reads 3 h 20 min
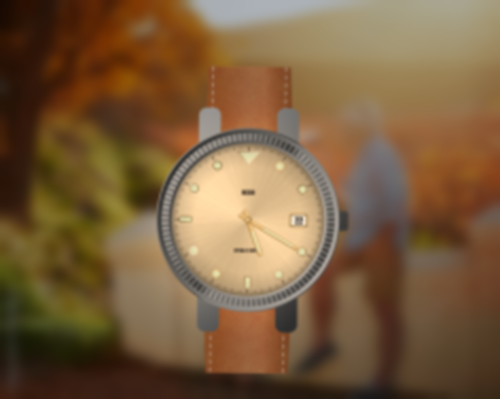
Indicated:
5 h 20 min
